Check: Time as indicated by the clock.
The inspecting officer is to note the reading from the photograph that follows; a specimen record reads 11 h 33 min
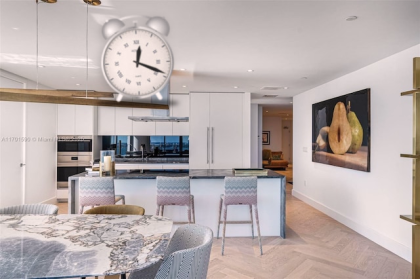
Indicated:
12 h 19 min
